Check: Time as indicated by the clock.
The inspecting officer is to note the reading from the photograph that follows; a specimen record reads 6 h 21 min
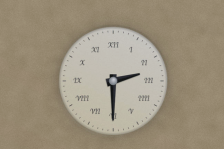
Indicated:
2 h 30 min
